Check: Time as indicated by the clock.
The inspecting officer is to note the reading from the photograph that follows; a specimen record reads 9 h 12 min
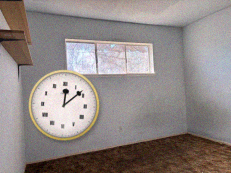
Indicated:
12 h 08 min
